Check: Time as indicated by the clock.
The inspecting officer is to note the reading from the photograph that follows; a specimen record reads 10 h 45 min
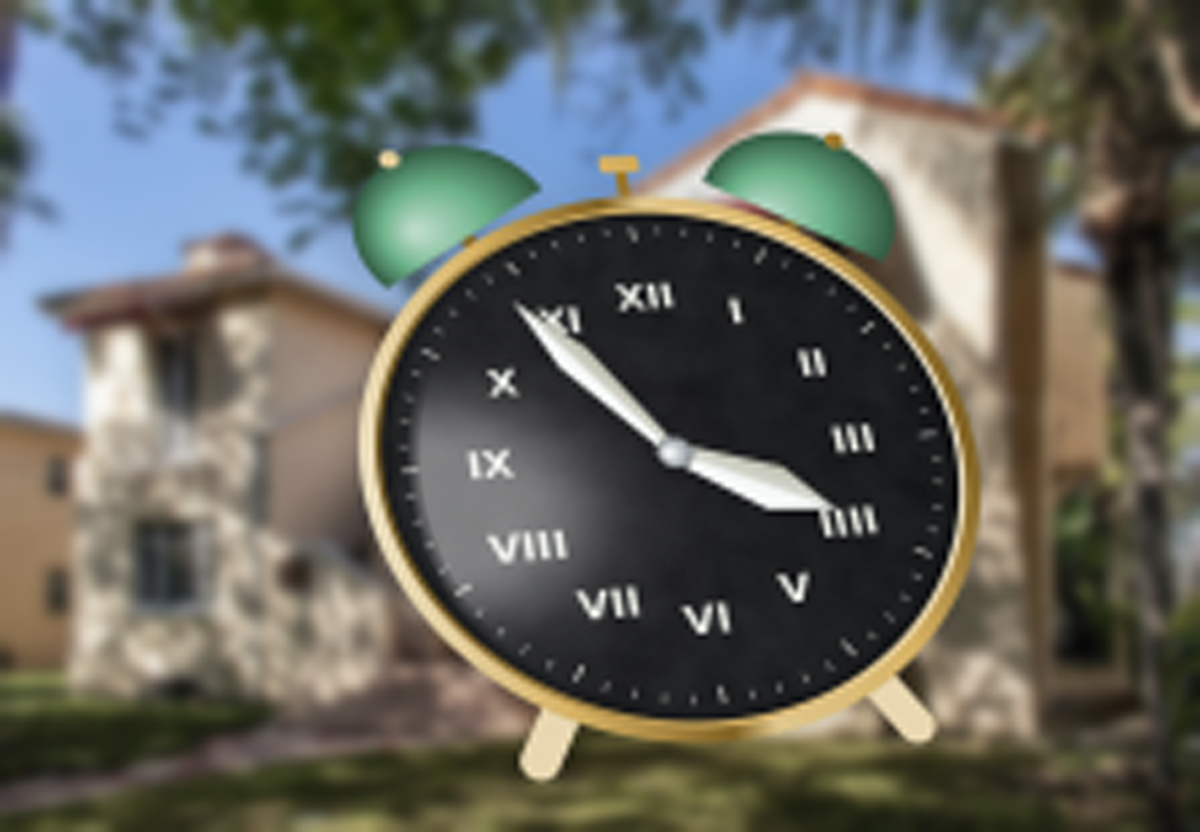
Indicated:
3 h 54 min
